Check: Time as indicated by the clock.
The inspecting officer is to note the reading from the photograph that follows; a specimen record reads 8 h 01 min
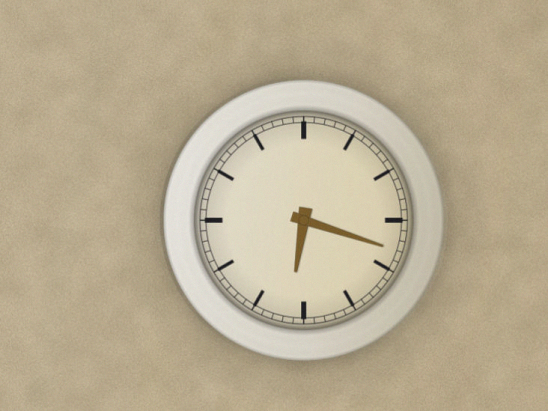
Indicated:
6 h 18 min
